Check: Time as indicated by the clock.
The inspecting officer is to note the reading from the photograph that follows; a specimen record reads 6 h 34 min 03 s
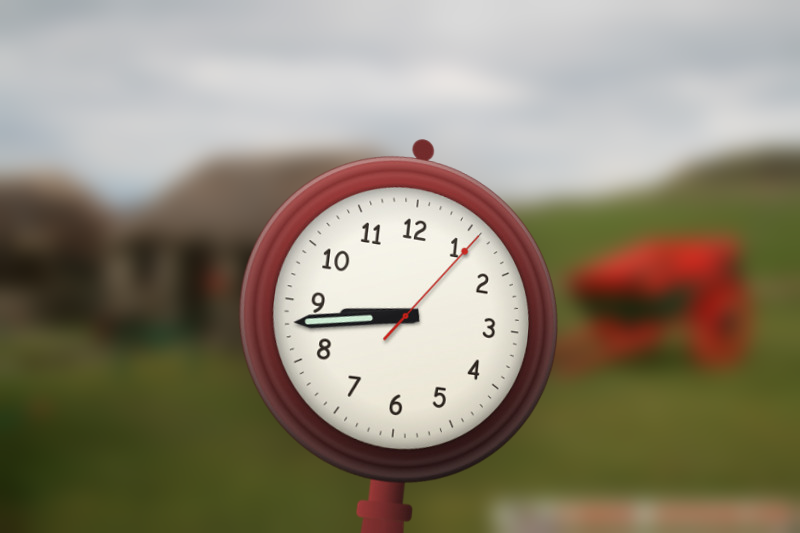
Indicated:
8 h 43 min 06 s
